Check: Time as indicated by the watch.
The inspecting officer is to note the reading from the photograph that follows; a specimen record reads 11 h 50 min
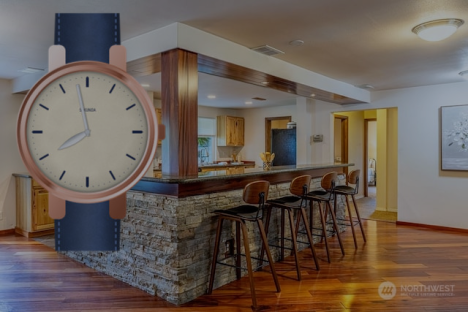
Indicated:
7 h 58 min
